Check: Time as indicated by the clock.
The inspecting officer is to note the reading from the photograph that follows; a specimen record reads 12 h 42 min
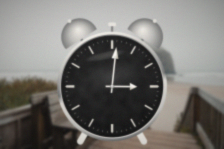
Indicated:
3 h 01 min
